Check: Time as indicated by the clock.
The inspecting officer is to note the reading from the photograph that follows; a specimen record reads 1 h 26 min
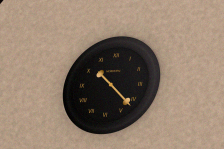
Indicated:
10 h 22 min
